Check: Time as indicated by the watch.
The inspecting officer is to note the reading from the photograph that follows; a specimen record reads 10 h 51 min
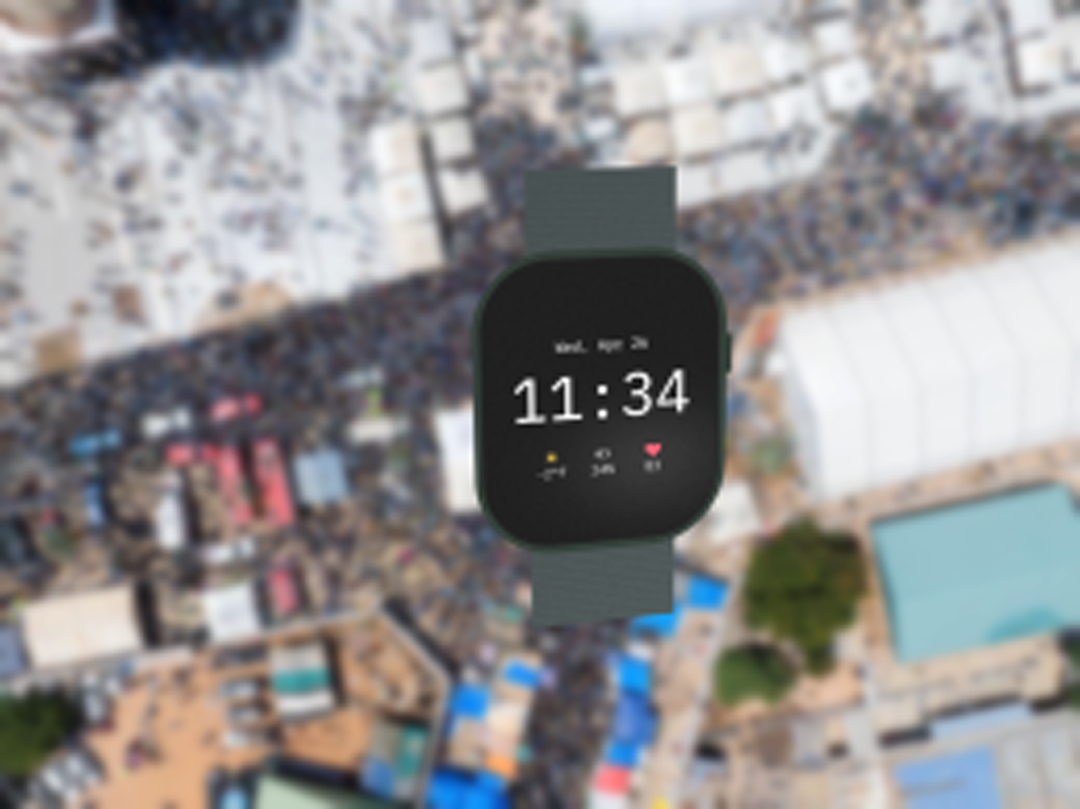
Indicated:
11 h 34 min
